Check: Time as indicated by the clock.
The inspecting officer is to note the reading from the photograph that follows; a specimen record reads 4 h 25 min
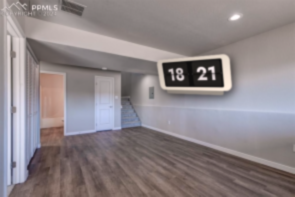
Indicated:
18 h 21 min
